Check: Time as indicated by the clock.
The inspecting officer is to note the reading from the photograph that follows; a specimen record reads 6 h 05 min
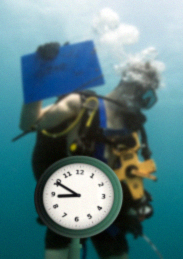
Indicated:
8 h 50 min
